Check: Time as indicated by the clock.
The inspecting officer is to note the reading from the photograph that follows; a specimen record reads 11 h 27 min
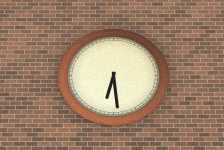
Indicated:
6 h 29 min
